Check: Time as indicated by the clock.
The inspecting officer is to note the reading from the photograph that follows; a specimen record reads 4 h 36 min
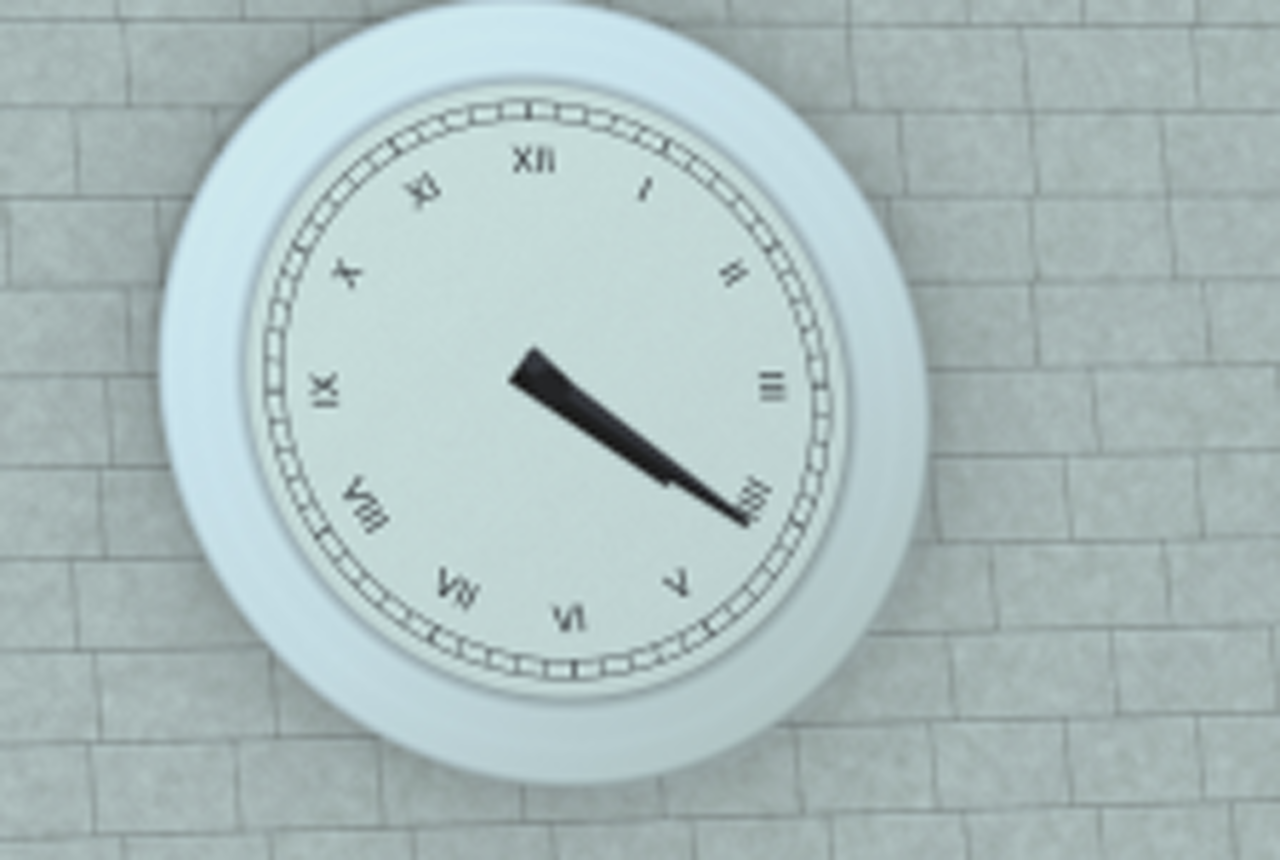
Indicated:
4 h 21 min
